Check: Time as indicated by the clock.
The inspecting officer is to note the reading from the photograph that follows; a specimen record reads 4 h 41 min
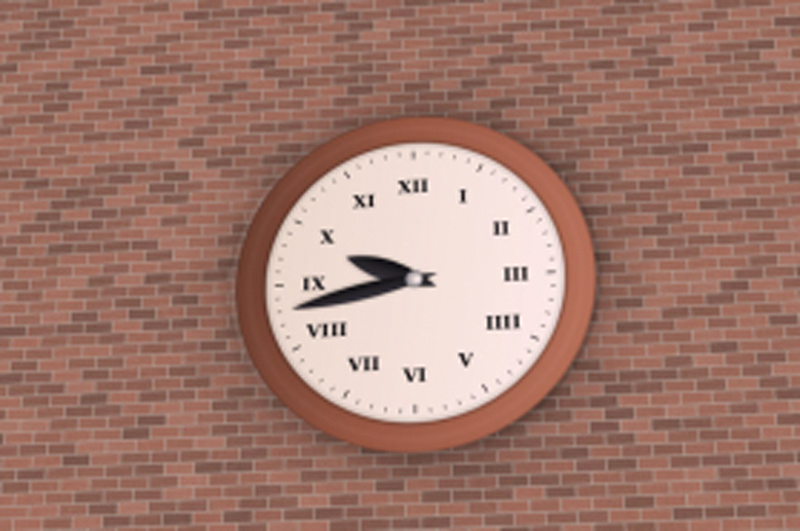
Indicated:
9 h 43 min
